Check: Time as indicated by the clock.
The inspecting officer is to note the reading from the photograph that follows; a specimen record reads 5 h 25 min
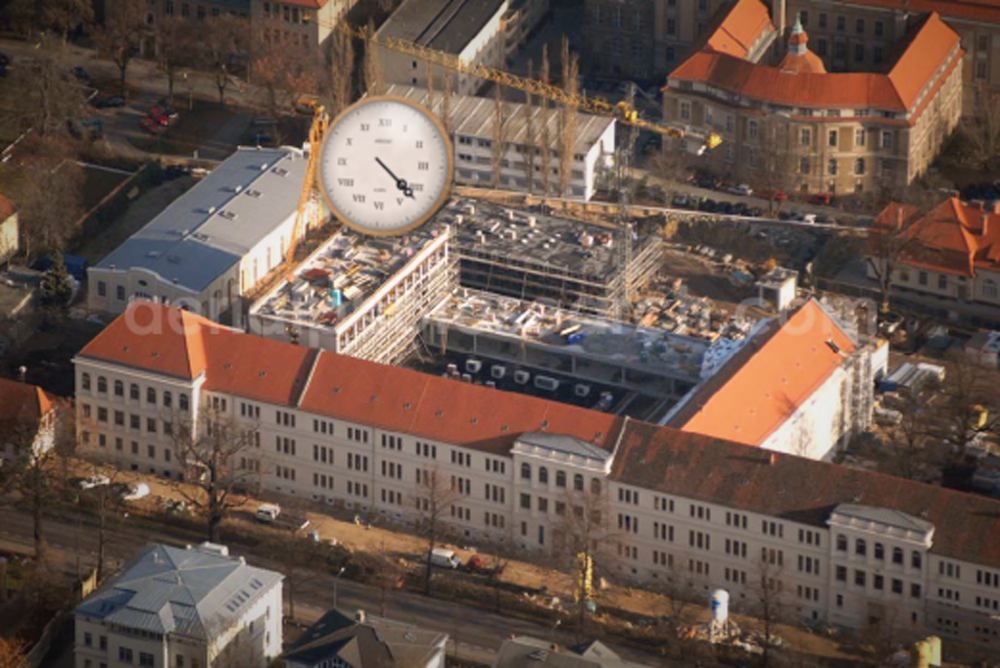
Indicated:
4 h 22 min
